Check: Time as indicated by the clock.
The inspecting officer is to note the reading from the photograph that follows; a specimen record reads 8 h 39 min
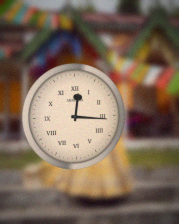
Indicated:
12 h 16 min
